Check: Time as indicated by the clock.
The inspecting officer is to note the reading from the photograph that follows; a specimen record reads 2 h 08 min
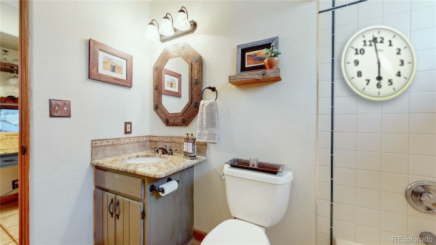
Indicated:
5 h 58 min
